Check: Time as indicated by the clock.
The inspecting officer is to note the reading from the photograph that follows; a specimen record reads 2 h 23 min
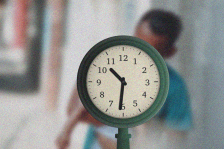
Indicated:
10 h 31 min
